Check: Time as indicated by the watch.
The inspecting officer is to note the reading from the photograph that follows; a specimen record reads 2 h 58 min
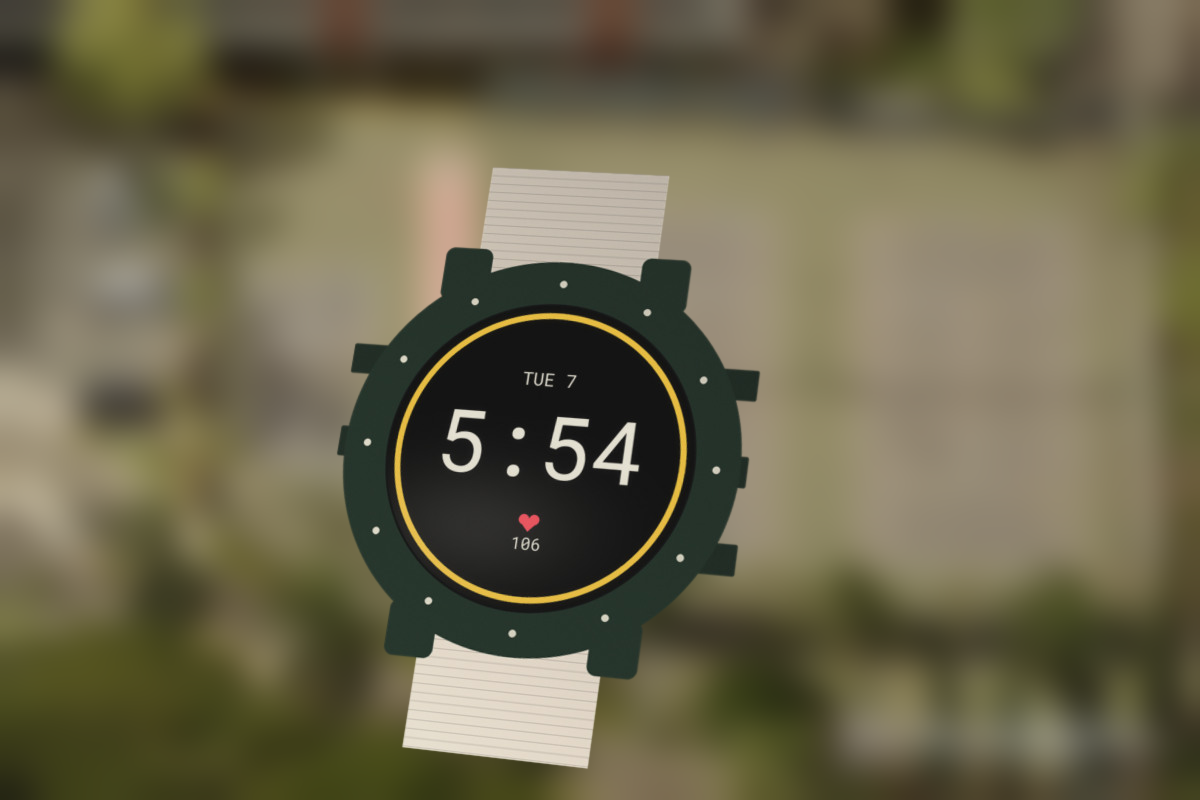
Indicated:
5 h 54 min
